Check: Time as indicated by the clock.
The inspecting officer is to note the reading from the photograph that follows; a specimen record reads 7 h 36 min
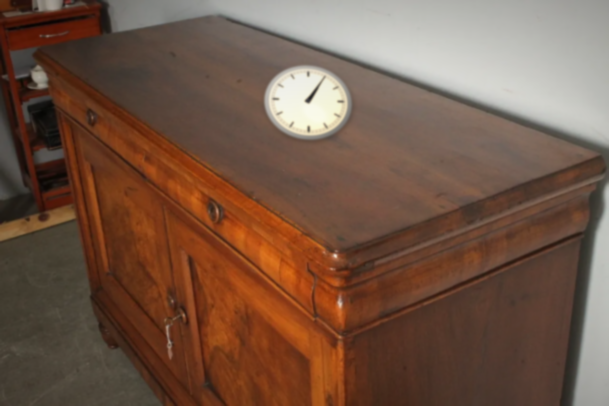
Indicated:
1 h 05 min
